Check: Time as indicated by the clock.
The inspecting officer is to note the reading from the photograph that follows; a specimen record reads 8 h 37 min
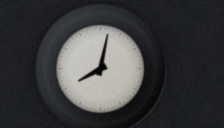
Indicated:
8 h 02 min
